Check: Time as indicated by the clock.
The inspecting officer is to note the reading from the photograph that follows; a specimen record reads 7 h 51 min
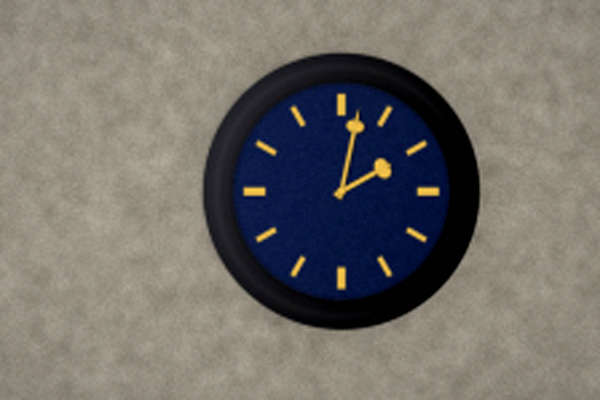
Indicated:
2 h 02 min
